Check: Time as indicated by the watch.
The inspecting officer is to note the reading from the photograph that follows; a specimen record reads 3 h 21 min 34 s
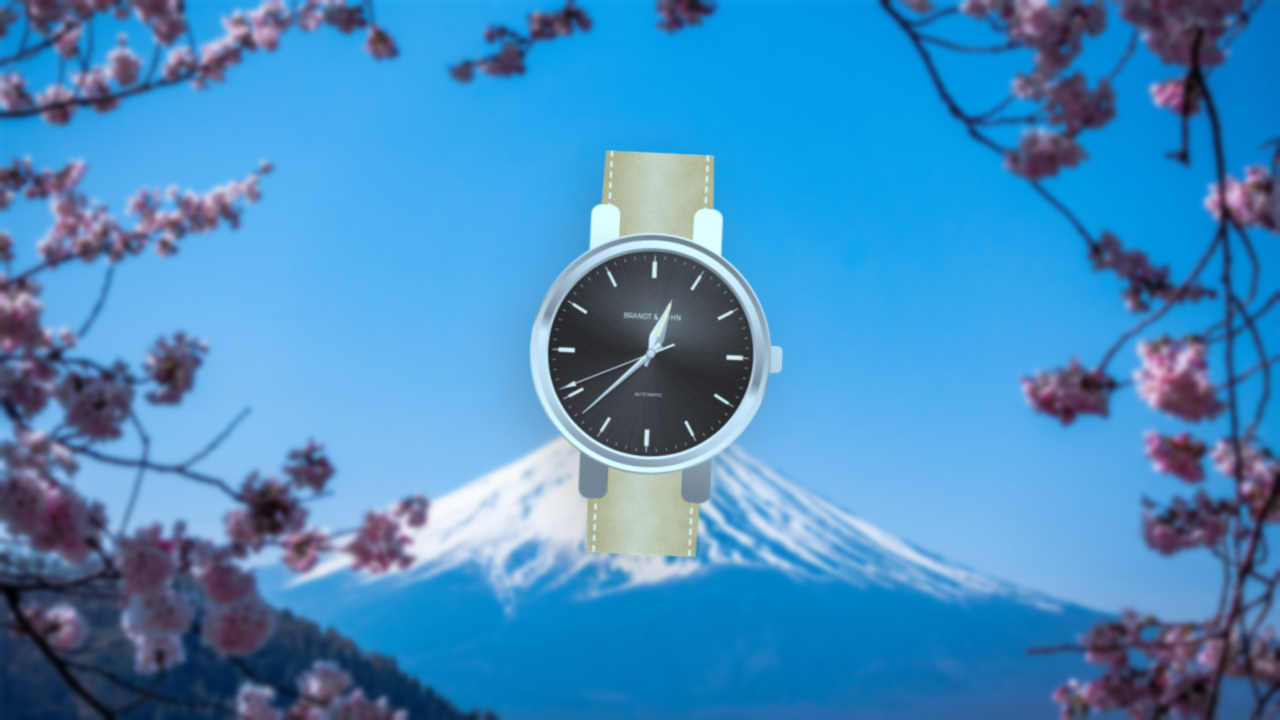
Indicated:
12 h 37 min 41 s
